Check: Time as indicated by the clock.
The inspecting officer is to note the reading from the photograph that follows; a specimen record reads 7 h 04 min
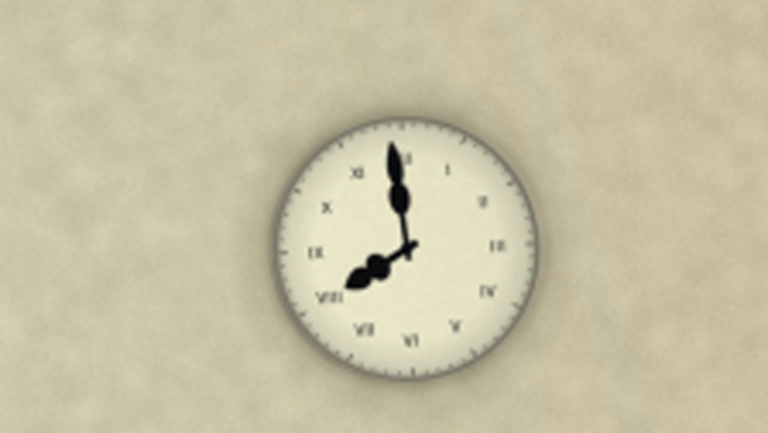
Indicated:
7 h 59 min
